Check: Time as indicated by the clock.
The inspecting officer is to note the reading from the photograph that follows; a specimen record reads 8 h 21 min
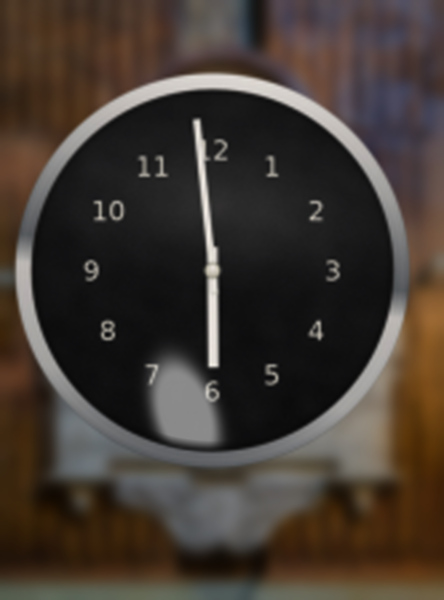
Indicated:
5 h 59 min
